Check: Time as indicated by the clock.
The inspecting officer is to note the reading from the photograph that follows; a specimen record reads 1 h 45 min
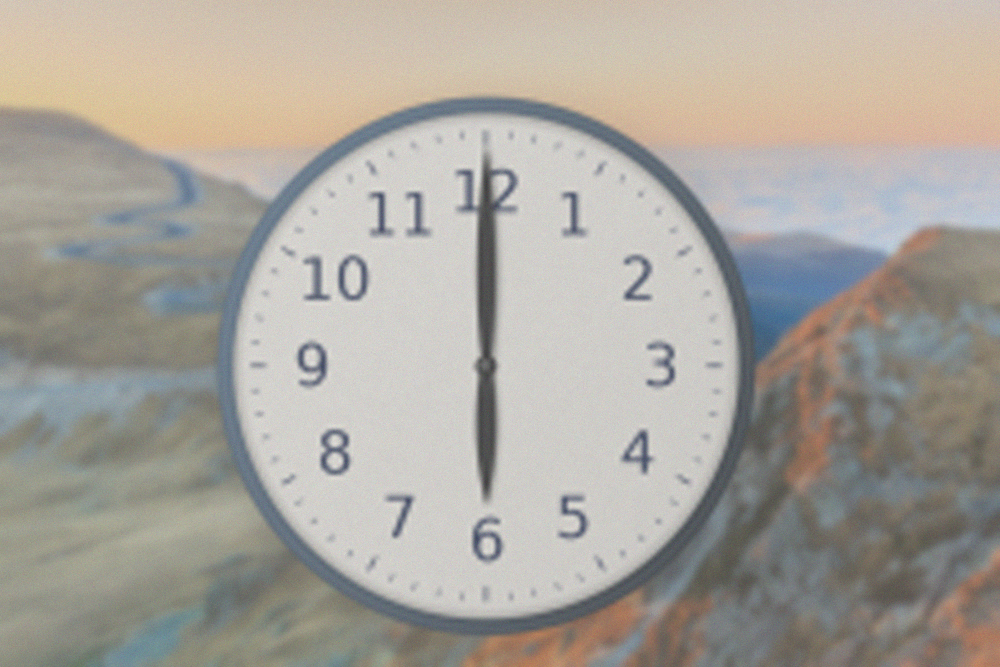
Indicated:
6 h 00 min
